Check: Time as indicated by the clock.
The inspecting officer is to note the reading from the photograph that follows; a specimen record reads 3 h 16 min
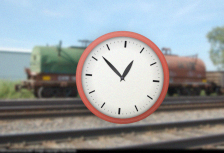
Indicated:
12 h 52 min
